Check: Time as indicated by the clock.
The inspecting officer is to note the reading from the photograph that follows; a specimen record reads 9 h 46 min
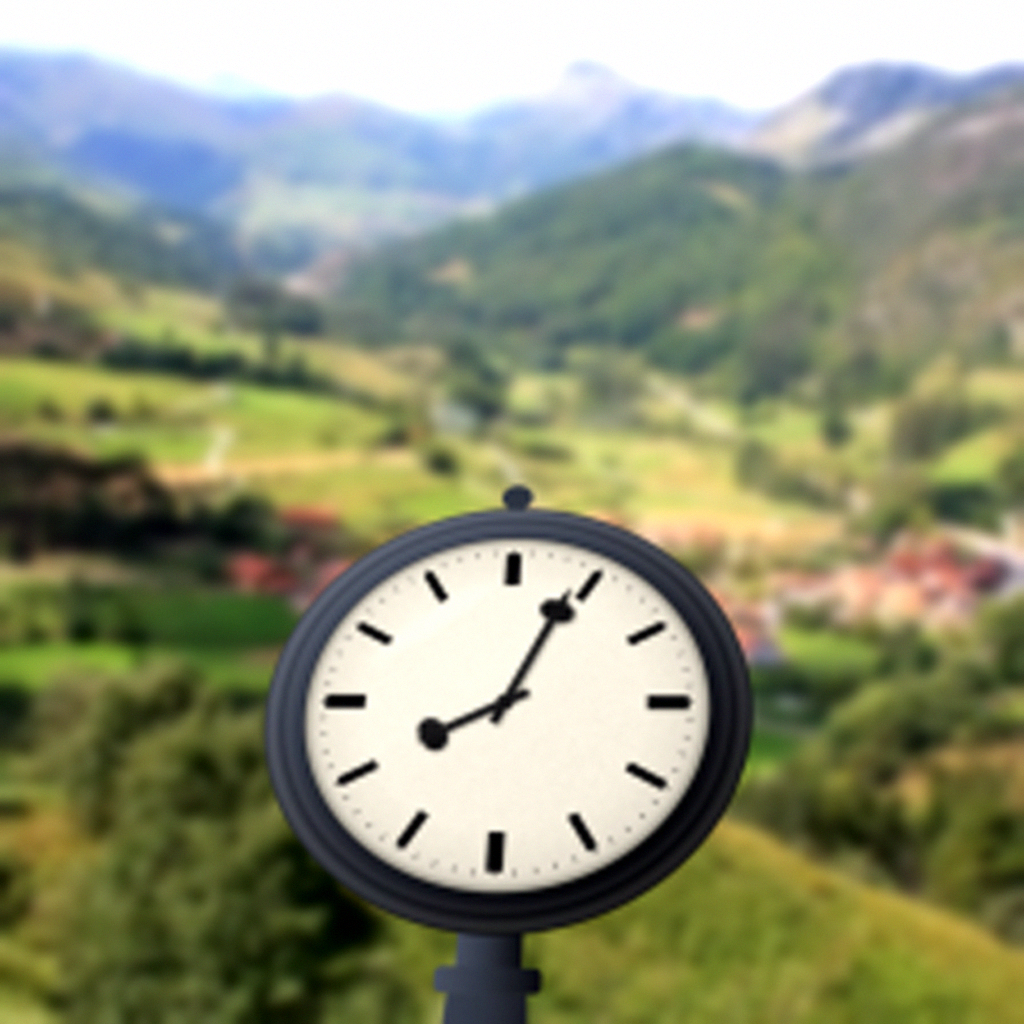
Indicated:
8 h 04 min
